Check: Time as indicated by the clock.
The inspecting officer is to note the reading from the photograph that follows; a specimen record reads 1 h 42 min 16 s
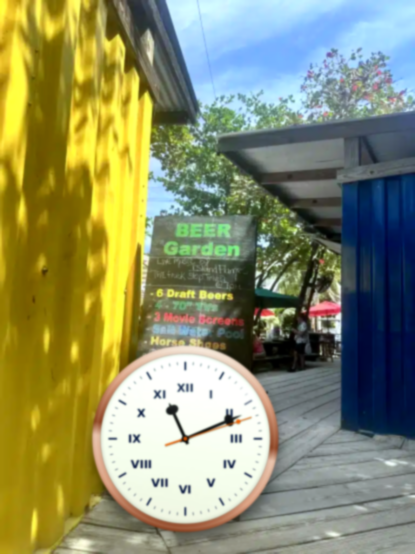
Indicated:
11 h 11 min 12 s
